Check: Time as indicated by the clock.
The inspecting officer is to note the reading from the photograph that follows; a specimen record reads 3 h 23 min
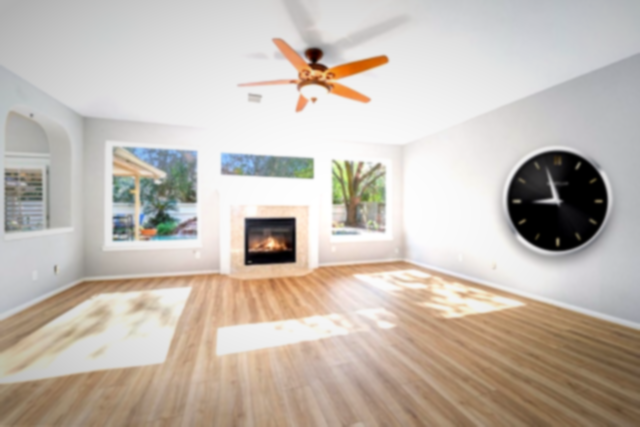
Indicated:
8 h 57 min
